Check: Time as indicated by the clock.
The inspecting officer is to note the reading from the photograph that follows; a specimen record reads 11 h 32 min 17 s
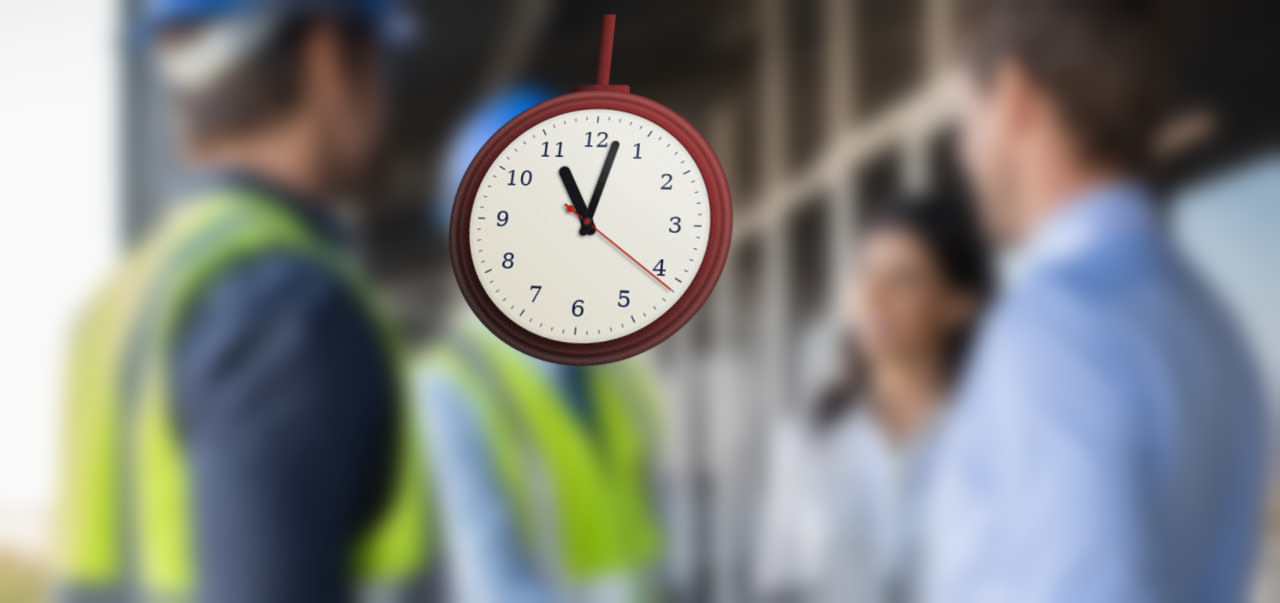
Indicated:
11 h 02 min 21 s
